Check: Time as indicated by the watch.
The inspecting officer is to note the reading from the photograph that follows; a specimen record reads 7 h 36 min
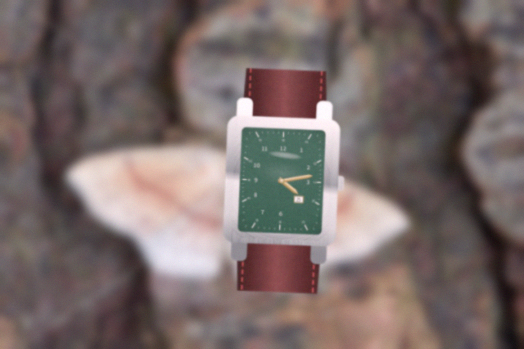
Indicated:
4 h 13 min
